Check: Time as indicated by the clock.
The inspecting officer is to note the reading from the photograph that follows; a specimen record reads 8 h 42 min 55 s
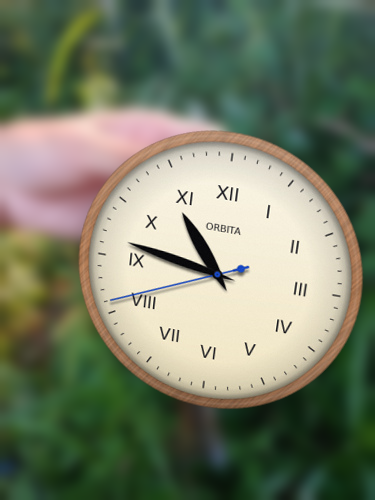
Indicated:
10 h 46 min 41 s
